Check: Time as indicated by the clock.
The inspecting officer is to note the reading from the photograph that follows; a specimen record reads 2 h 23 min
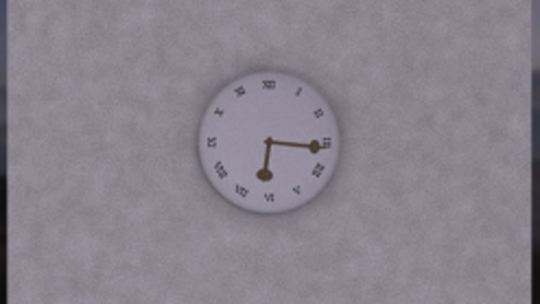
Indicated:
6 h 16 min
